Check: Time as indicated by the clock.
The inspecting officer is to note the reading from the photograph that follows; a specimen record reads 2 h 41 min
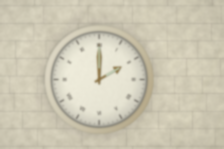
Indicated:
2 h 00 min
